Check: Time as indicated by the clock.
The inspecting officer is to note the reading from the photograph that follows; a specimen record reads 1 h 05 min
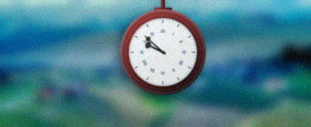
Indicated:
9 h 52 min
